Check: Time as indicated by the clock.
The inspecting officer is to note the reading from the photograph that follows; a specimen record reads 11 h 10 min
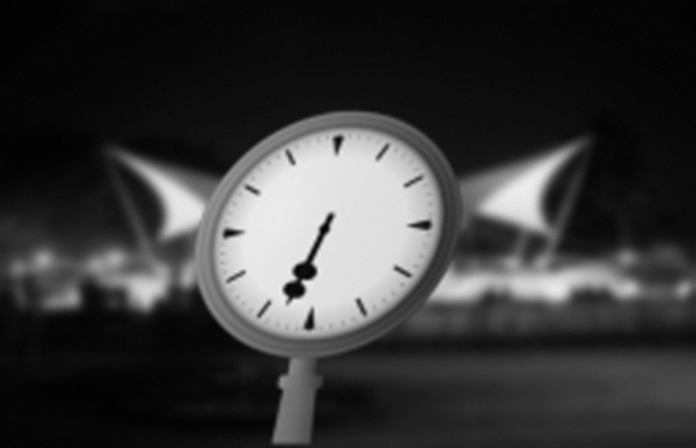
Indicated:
6 h 33 min
